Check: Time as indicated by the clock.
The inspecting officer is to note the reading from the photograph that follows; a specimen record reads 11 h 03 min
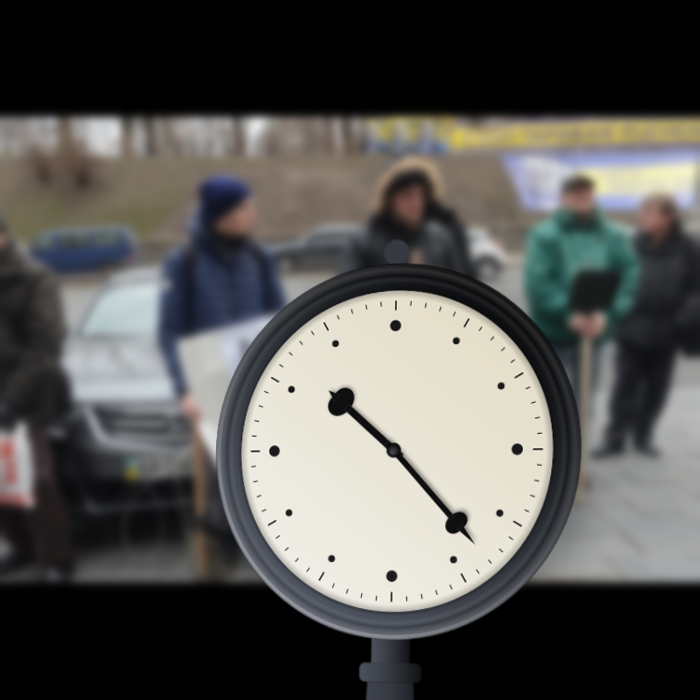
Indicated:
10 h 23 min
